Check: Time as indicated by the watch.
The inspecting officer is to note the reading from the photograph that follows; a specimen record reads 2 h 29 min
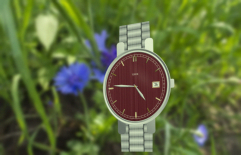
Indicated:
4 h 46 min
